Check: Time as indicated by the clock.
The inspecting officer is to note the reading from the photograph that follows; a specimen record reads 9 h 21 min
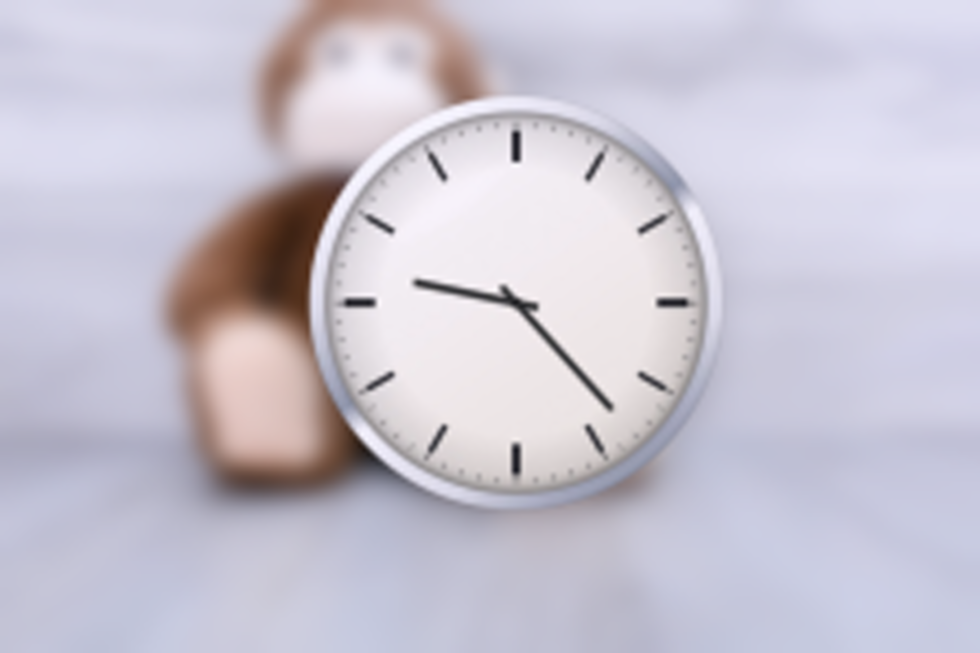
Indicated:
9 h 23 min
